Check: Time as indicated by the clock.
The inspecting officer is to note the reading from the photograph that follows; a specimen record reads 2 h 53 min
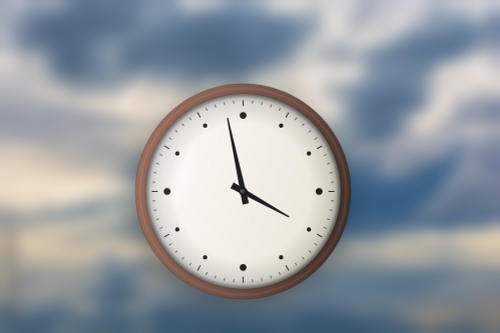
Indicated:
3 h 58 min
